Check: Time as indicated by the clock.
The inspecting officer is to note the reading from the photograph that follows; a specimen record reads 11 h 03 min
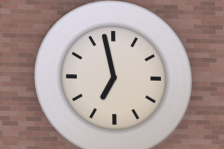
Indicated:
6 h 58 min
